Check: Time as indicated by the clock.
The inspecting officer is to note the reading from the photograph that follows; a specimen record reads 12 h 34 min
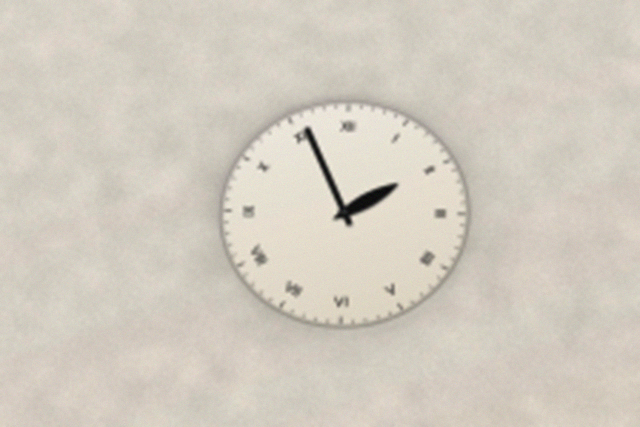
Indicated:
1 h 56 min
